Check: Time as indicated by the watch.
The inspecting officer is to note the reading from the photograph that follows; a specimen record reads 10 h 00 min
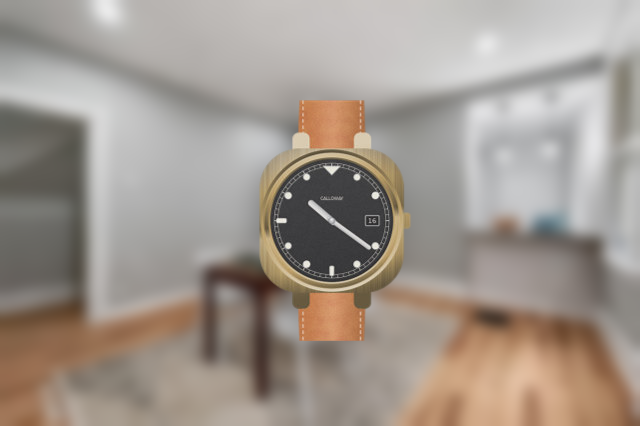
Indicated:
10 h 21 min
